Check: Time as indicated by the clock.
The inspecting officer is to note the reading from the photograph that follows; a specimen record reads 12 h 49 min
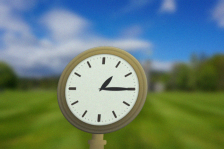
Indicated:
1 h 15 min
